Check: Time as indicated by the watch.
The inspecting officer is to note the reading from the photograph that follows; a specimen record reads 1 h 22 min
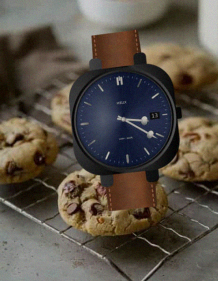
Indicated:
3 h 21 min
